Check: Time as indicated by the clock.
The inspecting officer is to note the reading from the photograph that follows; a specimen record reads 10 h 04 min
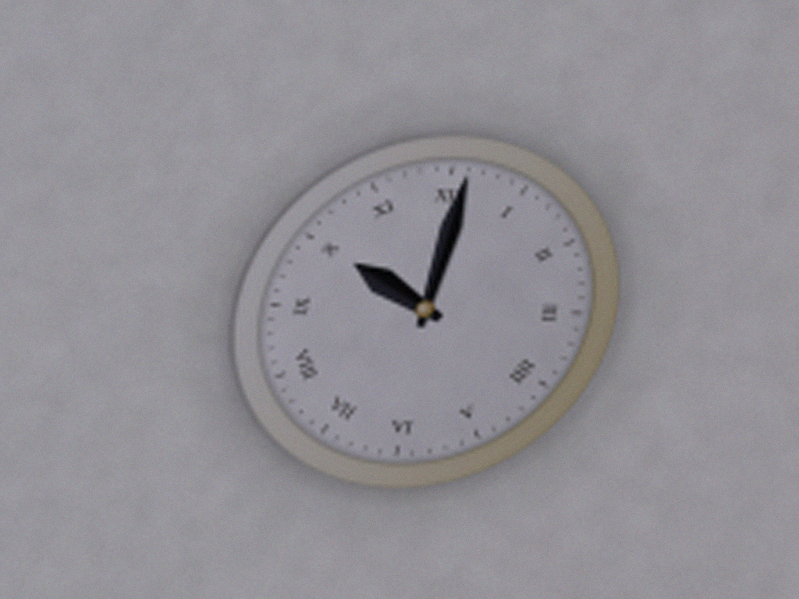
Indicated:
10 h 01 min
